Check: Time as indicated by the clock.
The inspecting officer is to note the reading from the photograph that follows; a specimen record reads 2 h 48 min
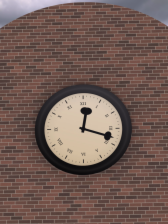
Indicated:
12 h 18 min
